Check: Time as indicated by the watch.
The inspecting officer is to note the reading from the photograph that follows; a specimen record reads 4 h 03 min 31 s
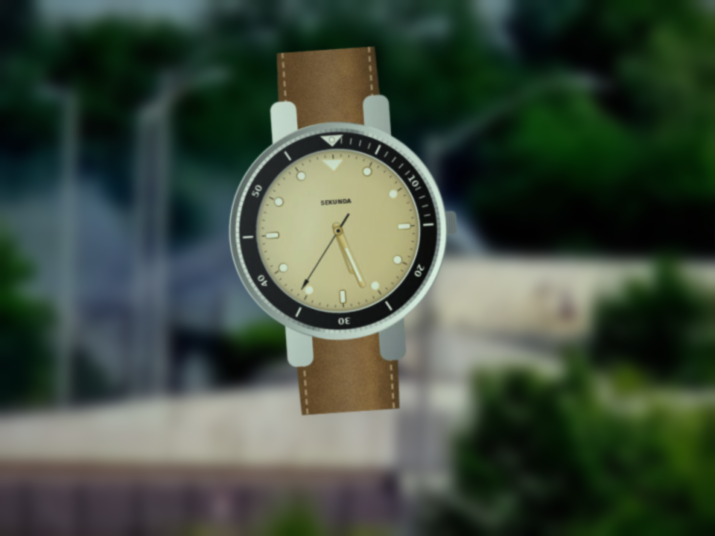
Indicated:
5 h 26 min 36 s
